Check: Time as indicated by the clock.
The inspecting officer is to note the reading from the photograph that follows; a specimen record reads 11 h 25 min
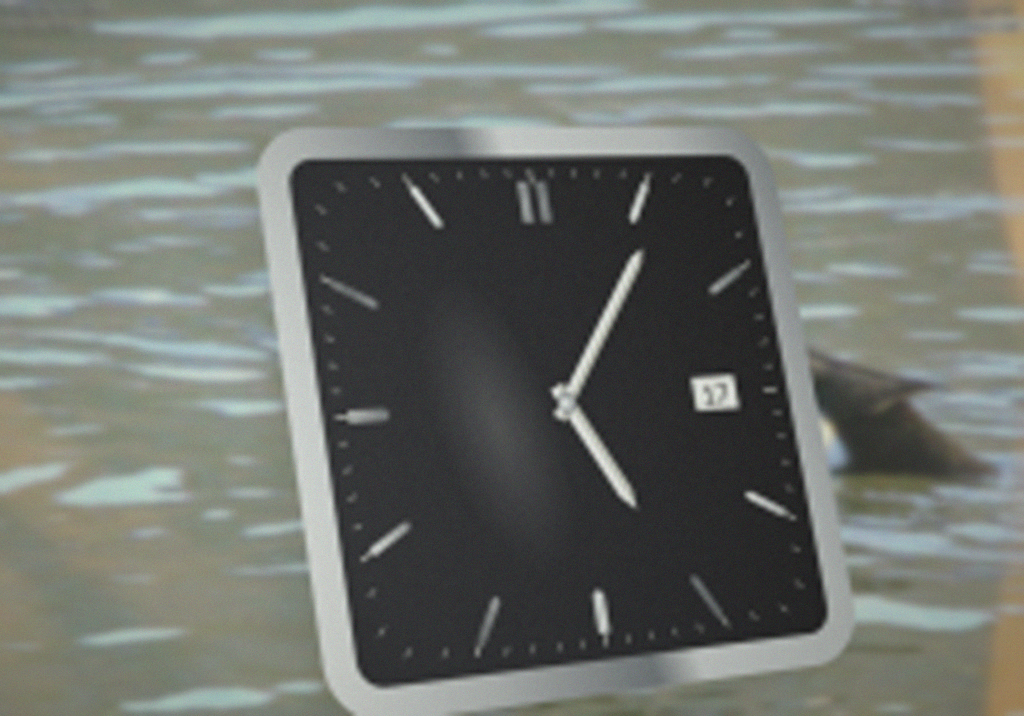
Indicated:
5 h 06 min
